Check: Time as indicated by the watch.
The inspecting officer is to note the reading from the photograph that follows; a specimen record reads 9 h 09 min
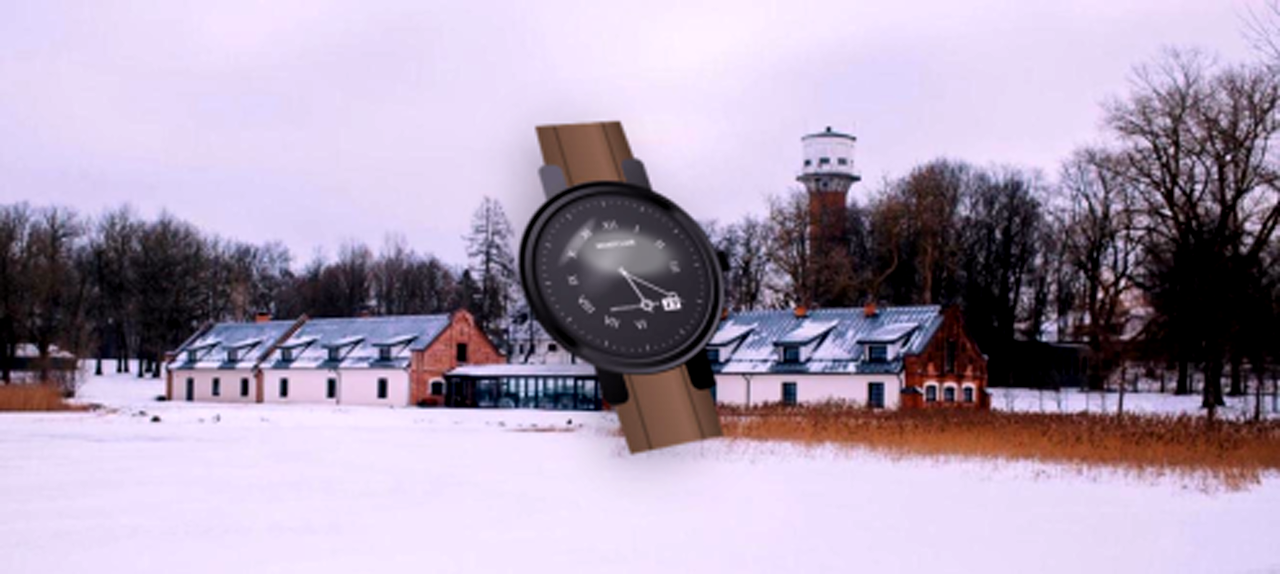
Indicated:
5 h 21 min
